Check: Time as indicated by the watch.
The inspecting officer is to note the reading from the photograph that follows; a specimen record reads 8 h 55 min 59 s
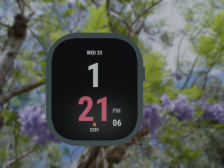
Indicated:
1 h 21 min 06 s
